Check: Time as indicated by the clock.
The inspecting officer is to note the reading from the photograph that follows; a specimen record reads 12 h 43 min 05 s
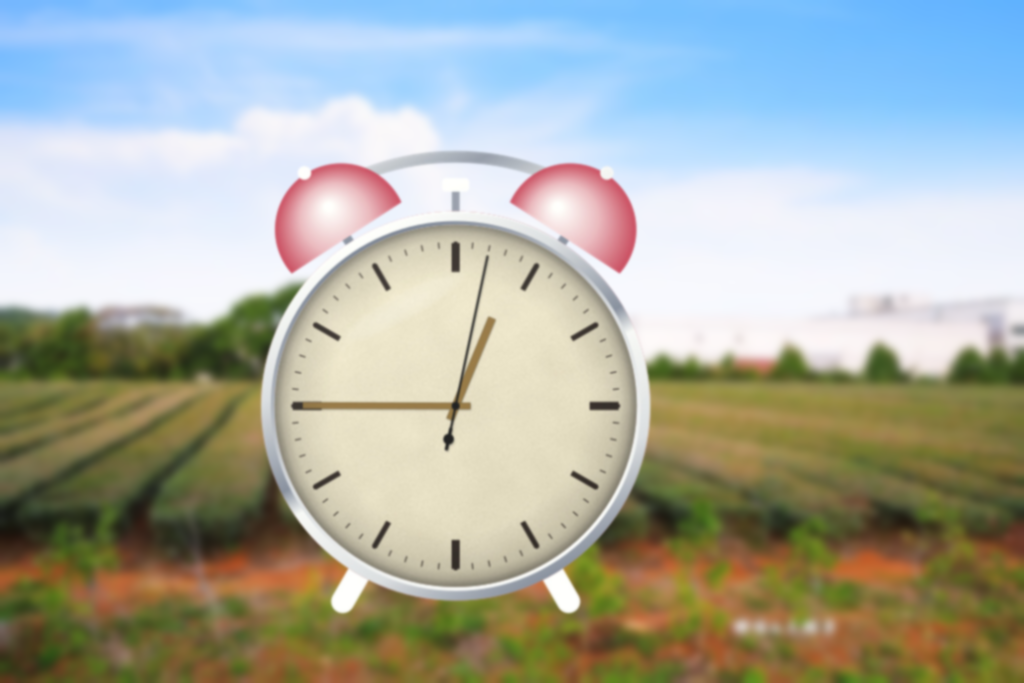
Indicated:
12 h 45 min 02 s
